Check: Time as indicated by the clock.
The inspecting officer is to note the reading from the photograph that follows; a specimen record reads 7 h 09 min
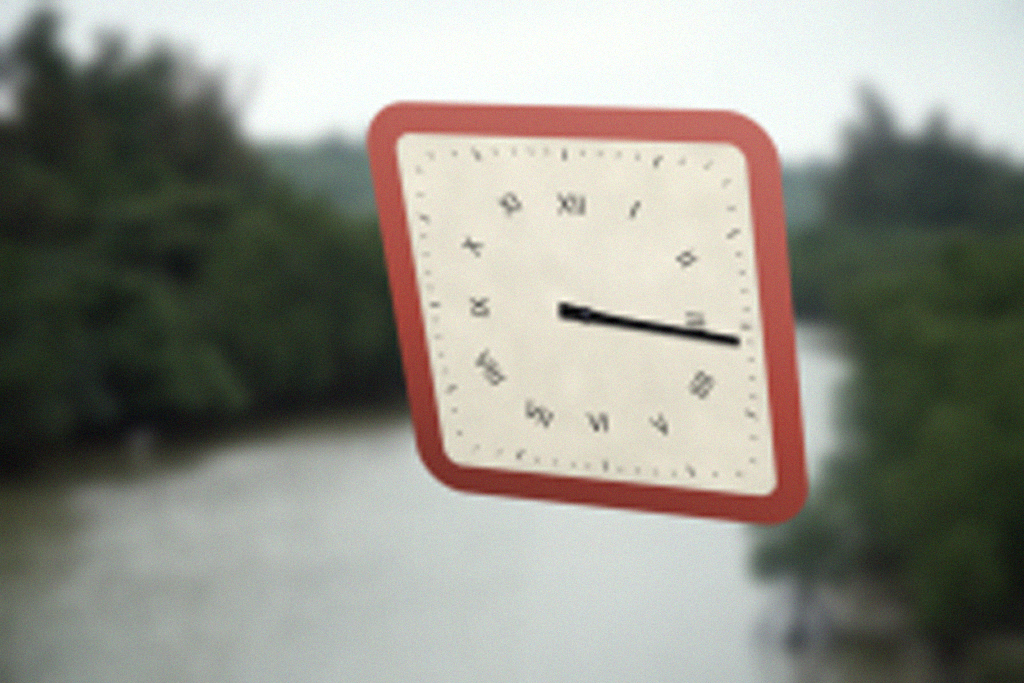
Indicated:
3 h 16 min
